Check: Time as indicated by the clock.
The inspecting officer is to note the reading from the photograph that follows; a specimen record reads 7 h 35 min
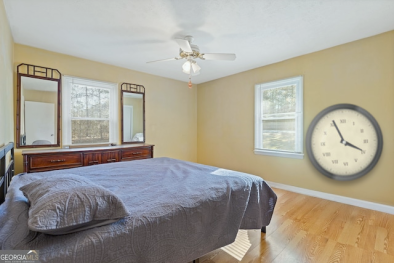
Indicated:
3 h 56 min
